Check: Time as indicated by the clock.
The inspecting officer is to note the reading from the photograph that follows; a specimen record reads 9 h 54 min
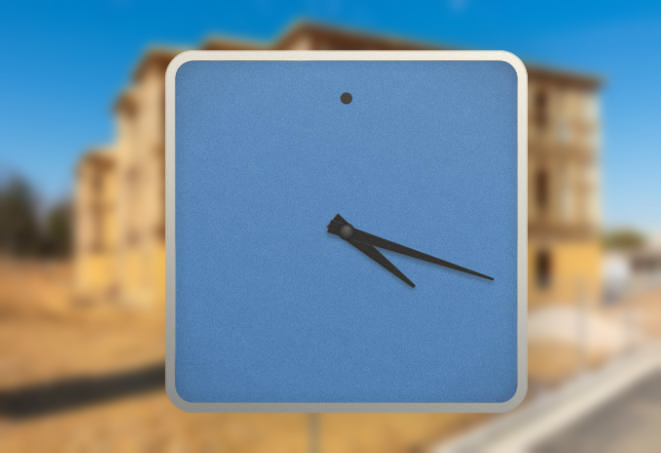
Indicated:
4 h 18 min
